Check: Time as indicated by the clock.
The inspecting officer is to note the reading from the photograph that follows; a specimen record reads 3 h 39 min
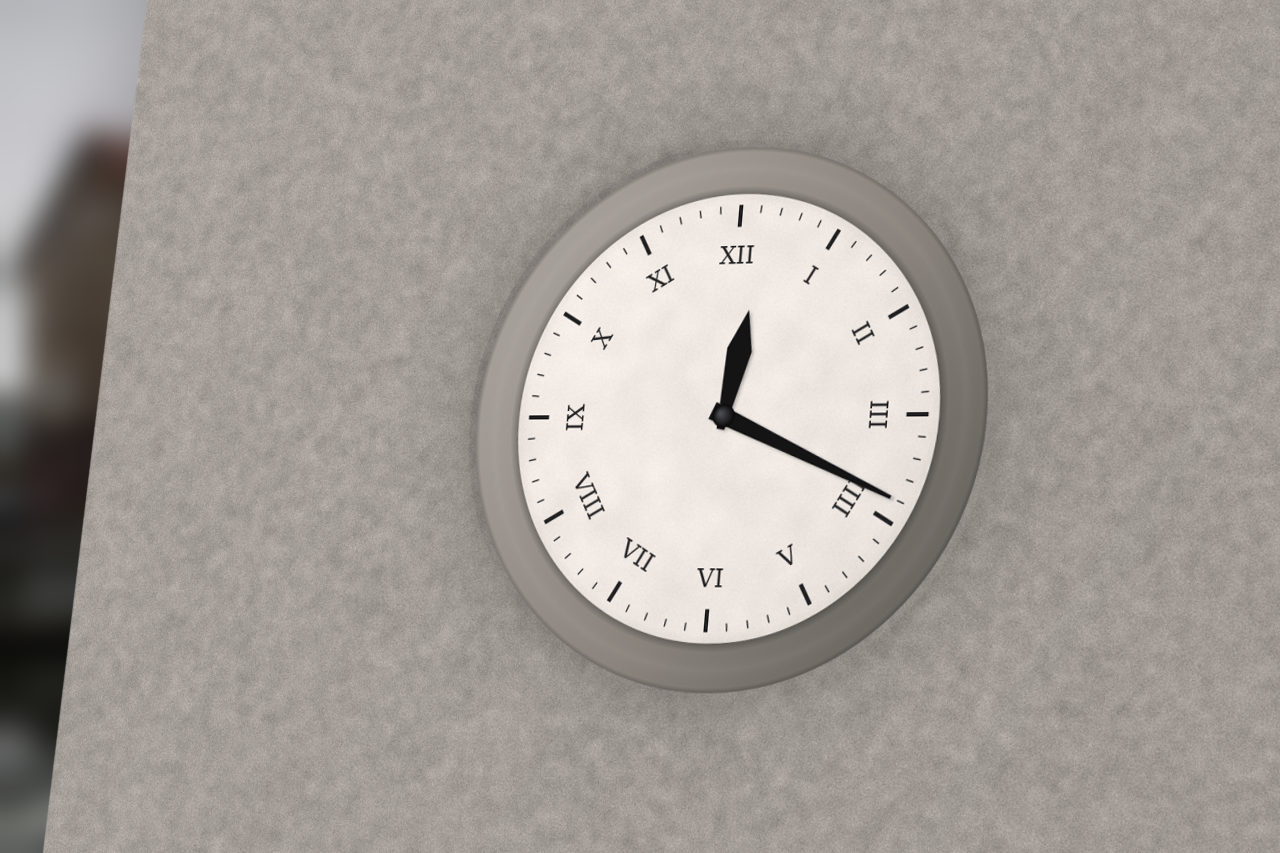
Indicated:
12 h 19 min
